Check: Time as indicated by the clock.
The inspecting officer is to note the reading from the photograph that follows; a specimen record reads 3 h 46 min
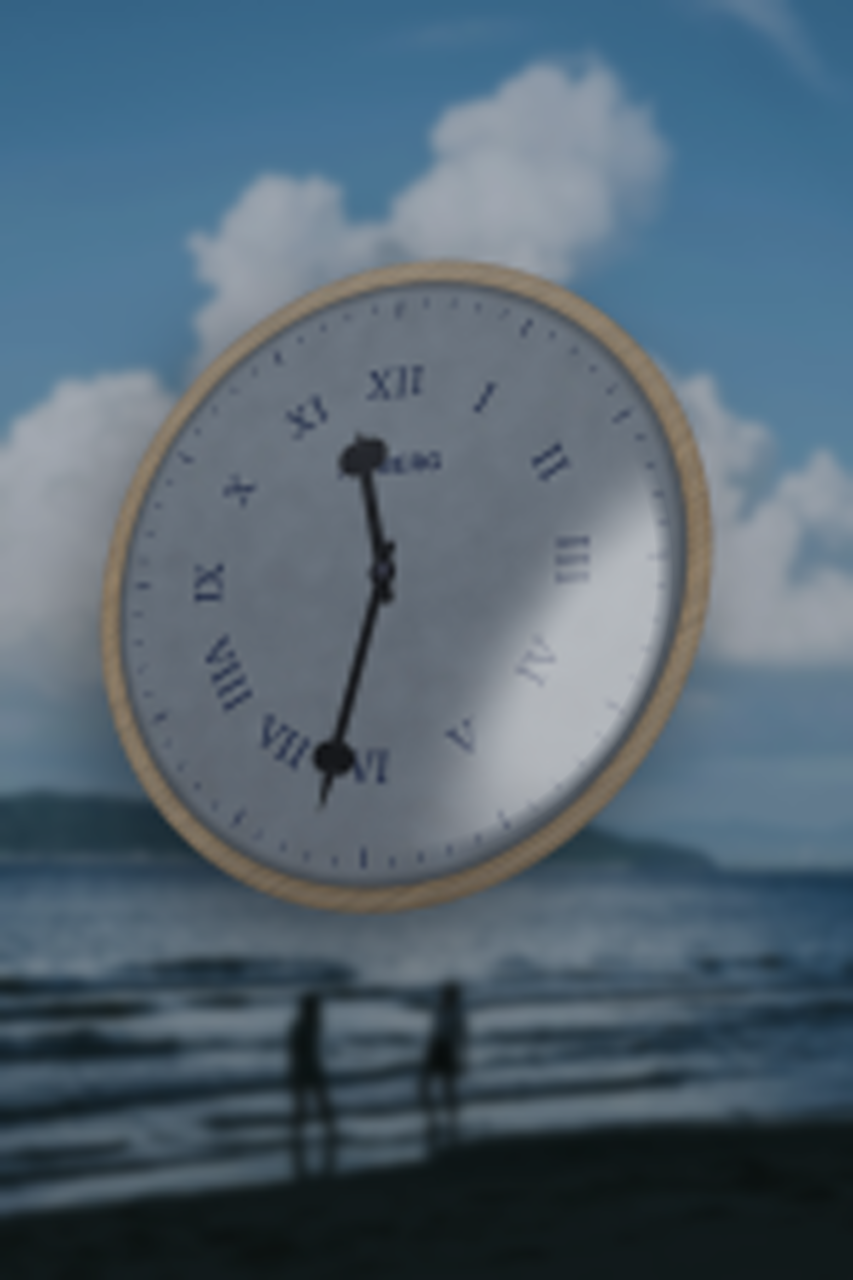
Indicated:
11 h 32 min
